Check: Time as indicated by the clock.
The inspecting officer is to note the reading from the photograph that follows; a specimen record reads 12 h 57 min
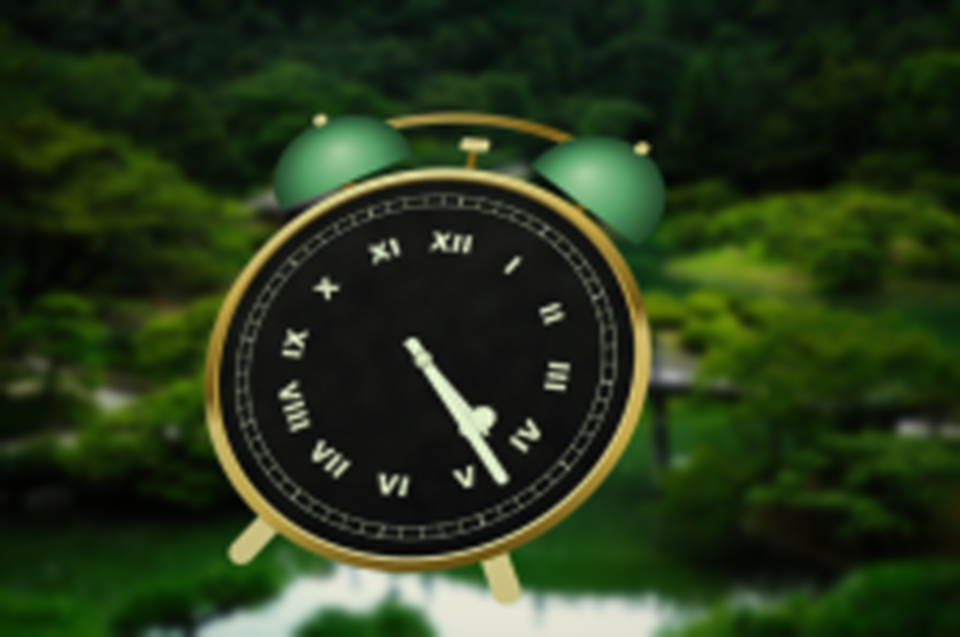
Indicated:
4 h 23 min
